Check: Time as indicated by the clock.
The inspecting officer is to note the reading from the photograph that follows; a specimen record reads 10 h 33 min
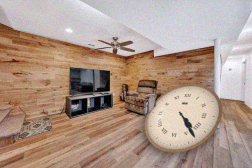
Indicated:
4 h 23 min
